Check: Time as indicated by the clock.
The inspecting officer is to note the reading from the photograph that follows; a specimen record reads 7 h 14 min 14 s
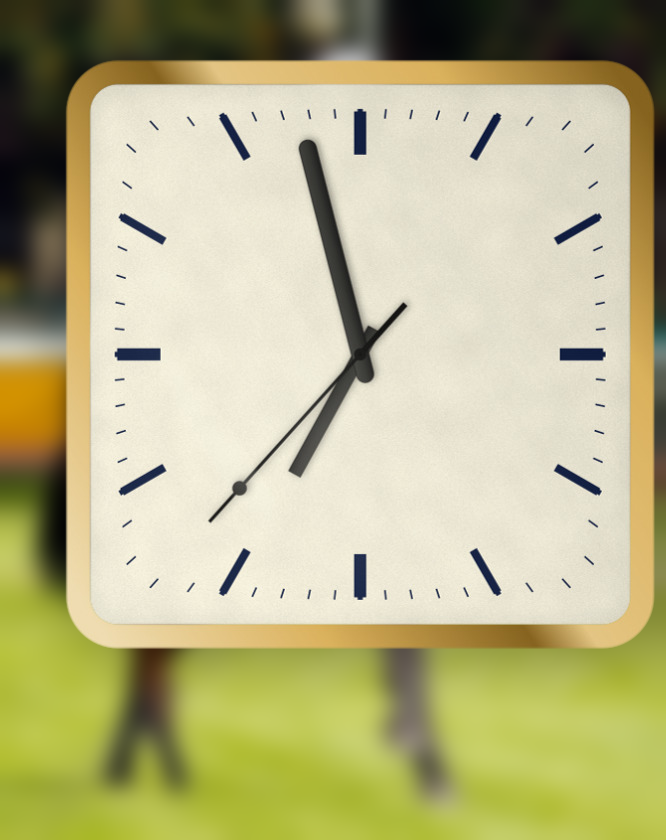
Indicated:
6 h 57 min 37 s
